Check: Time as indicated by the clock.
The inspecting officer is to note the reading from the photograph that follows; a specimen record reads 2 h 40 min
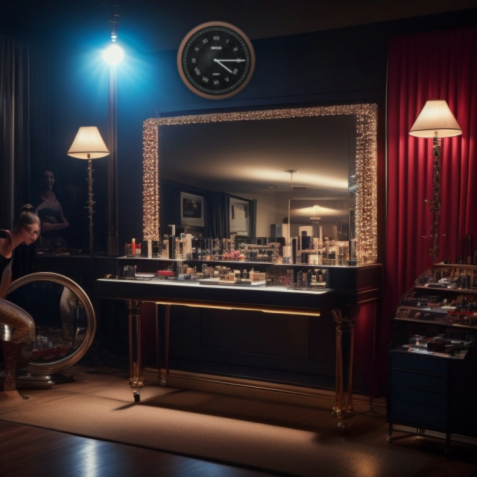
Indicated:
4 h 15 min
